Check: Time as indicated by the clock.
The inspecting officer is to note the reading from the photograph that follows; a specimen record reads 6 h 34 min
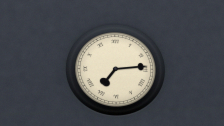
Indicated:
7 h 14 min
